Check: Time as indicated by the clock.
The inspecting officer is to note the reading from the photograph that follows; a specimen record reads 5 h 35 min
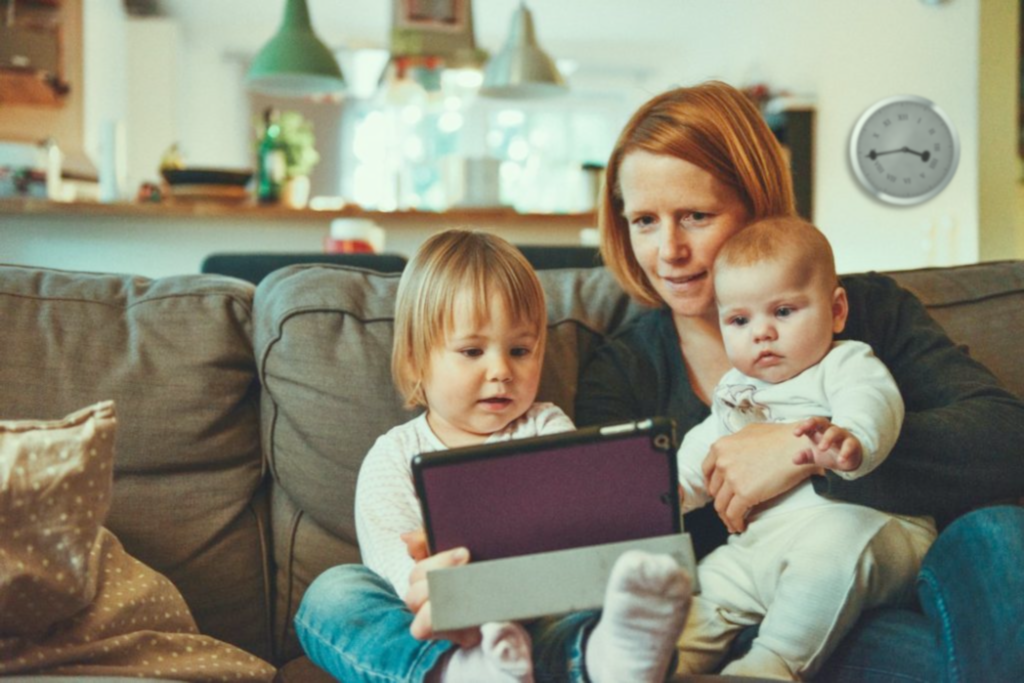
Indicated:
3 h 44 min
